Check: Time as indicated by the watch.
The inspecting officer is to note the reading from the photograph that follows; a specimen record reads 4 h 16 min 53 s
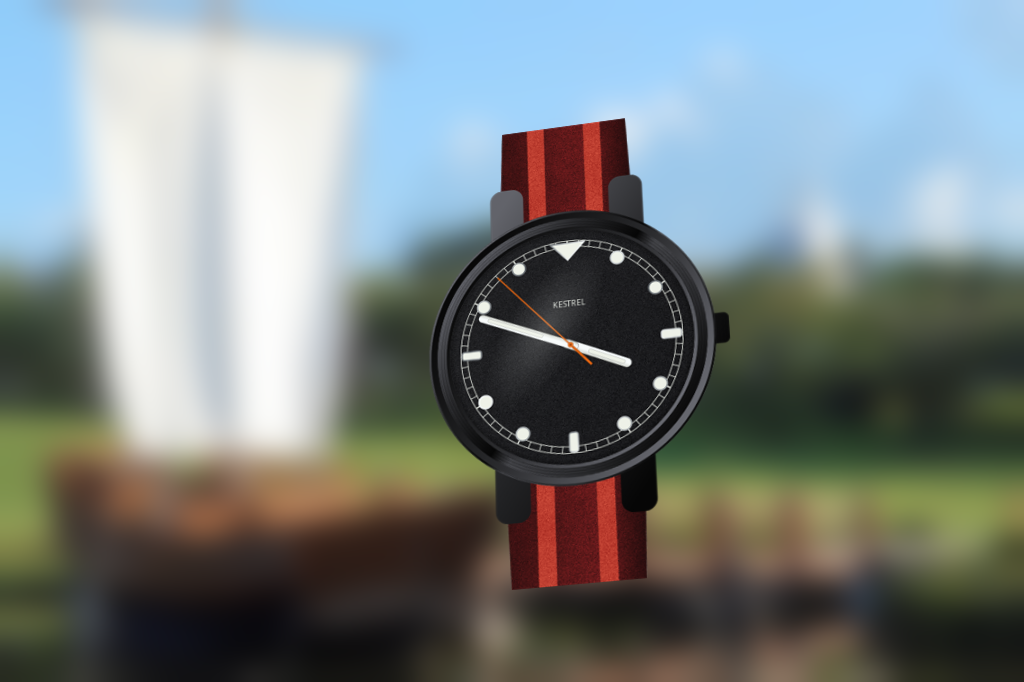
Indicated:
3 h 48 min 53 s
